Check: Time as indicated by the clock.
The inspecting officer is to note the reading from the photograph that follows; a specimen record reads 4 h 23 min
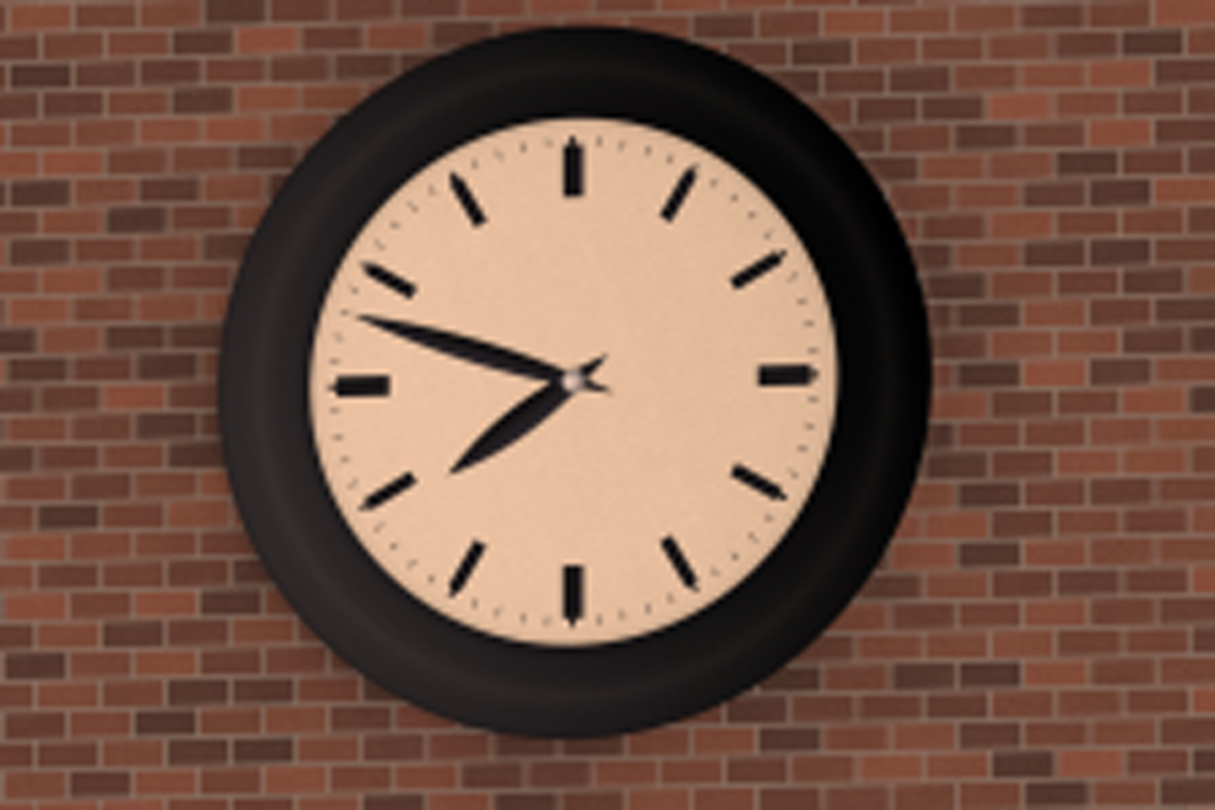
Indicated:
7 h 48 min
